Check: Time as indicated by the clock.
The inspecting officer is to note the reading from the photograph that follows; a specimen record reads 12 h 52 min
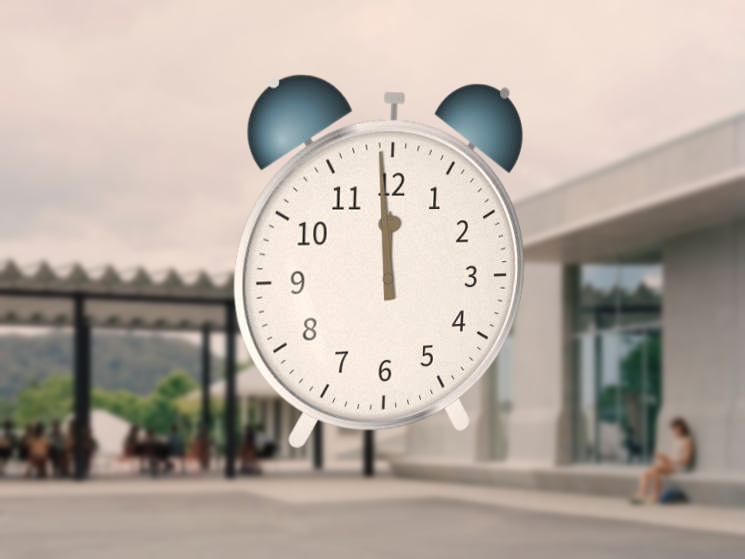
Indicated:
11 h 59 min
